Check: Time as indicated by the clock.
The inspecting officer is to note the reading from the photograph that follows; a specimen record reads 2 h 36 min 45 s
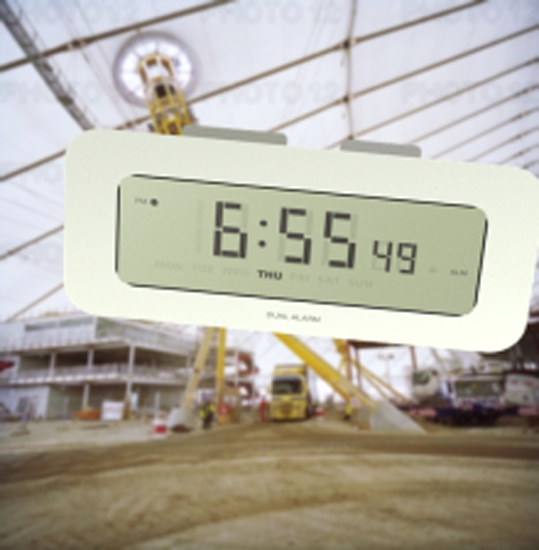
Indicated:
6 h 55 min 49 s
